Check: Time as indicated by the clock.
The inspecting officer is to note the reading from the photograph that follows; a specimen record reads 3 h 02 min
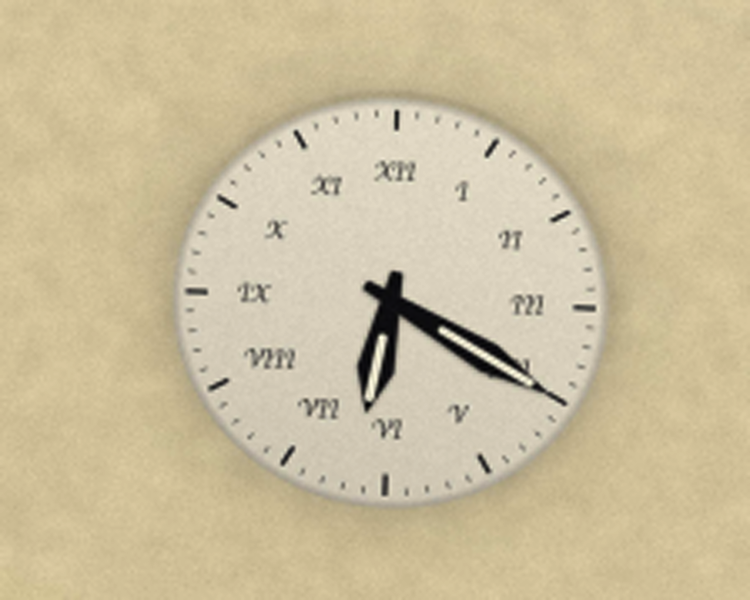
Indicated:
6 h 20 min
